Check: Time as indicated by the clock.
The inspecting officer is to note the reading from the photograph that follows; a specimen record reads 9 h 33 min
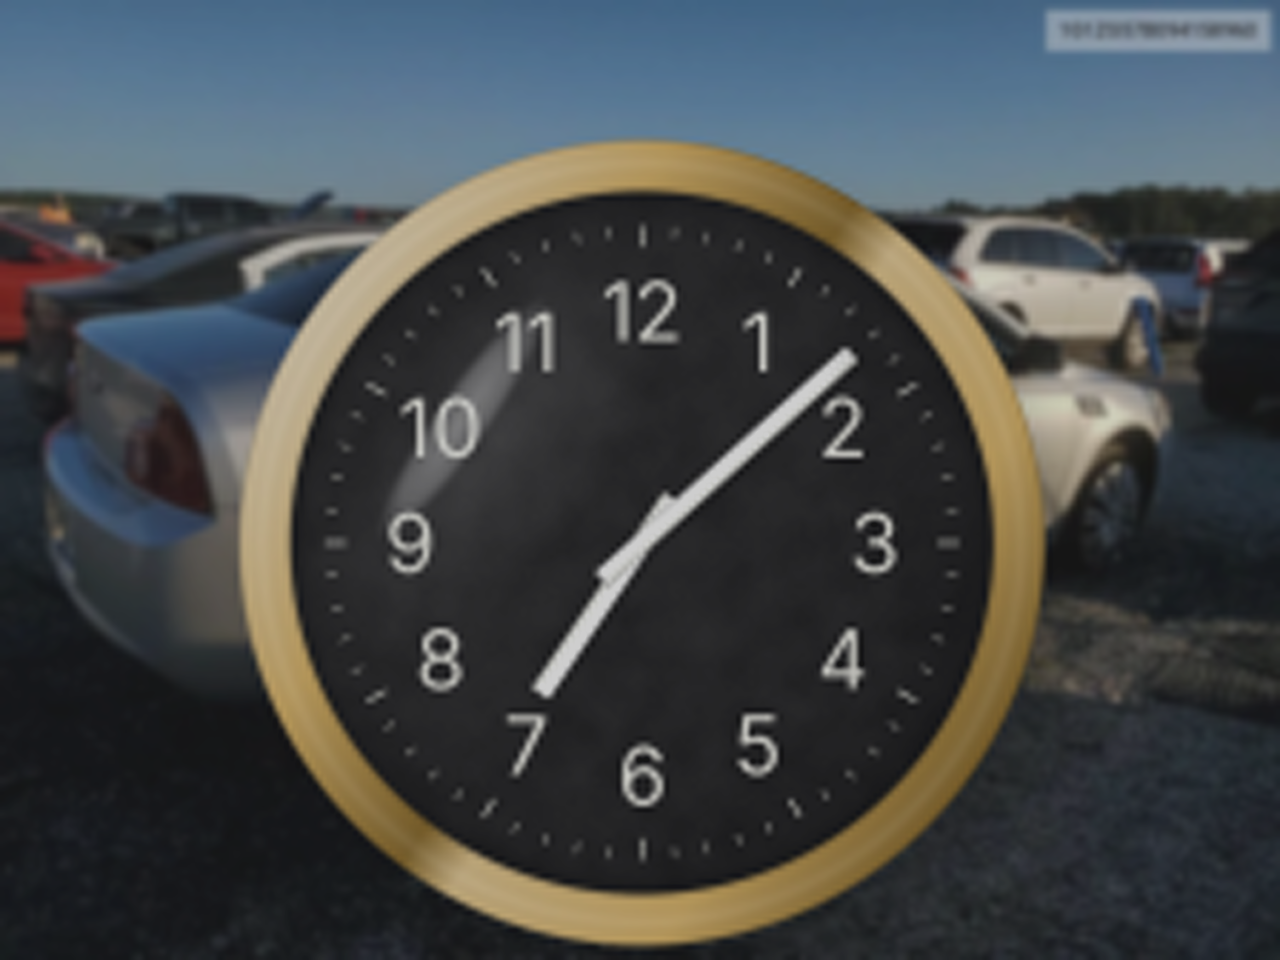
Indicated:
7 h 08 min
